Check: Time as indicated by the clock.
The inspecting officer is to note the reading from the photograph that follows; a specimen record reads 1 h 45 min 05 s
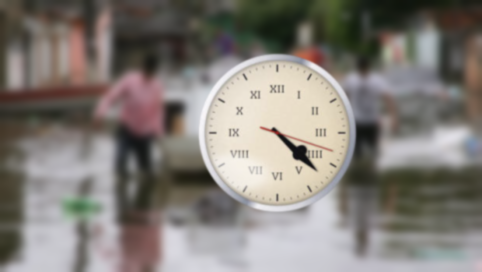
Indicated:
4 h 22 min 18 s
